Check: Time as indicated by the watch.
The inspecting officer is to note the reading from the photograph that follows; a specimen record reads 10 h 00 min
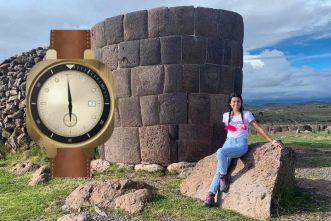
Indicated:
5 h 59 min
